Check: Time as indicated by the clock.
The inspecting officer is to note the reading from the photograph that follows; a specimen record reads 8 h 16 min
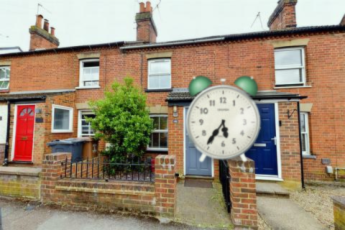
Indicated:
5 h 36 min
